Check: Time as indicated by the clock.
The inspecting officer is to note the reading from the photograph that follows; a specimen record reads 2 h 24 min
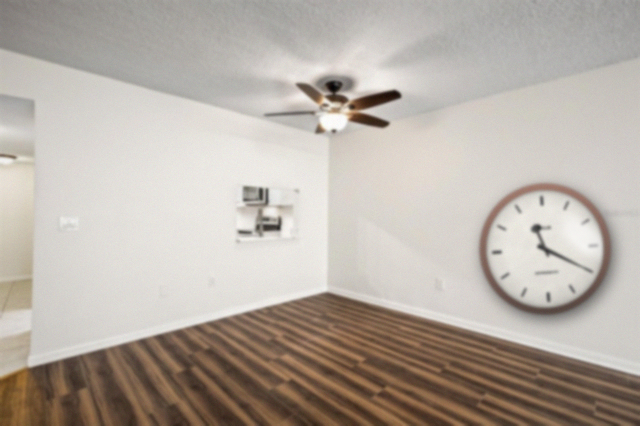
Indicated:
11 h 20 min
